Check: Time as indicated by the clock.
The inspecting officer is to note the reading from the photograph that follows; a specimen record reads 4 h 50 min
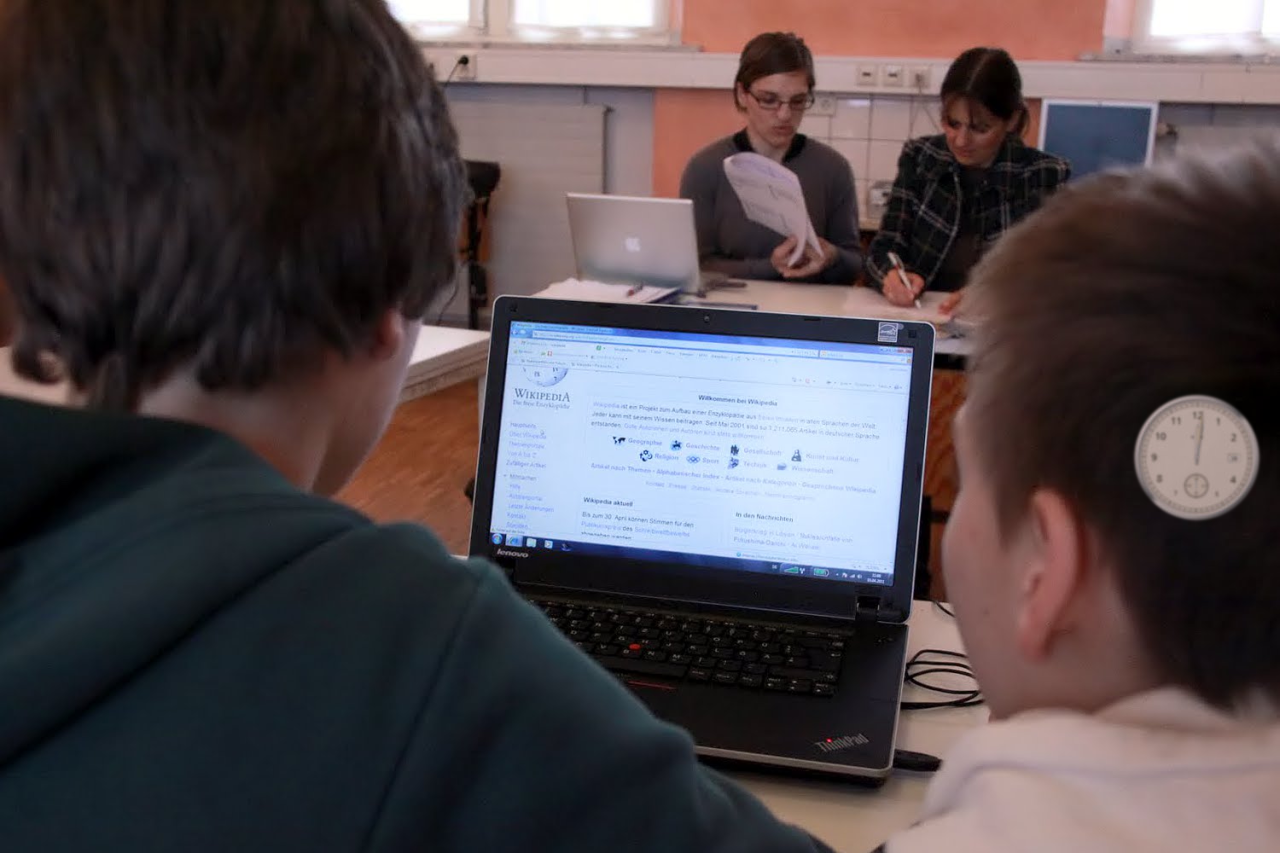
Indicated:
12 h 01 min
